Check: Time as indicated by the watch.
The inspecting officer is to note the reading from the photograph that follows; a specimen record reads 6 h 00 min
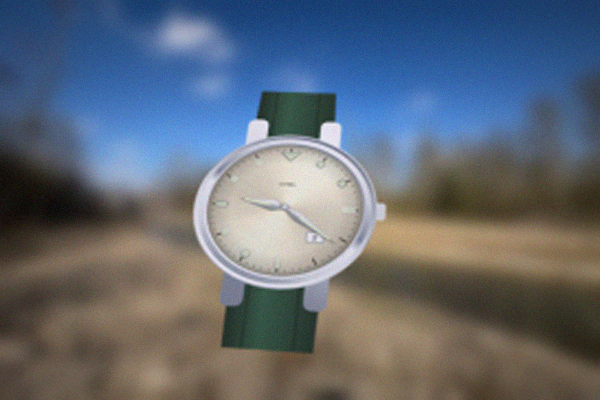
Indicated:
9 h 21 min
